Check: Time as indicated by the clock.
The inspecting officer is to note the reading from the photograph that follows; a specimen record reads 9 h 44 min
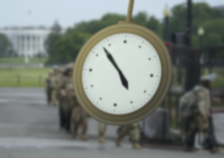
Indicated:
4 h 53 min
